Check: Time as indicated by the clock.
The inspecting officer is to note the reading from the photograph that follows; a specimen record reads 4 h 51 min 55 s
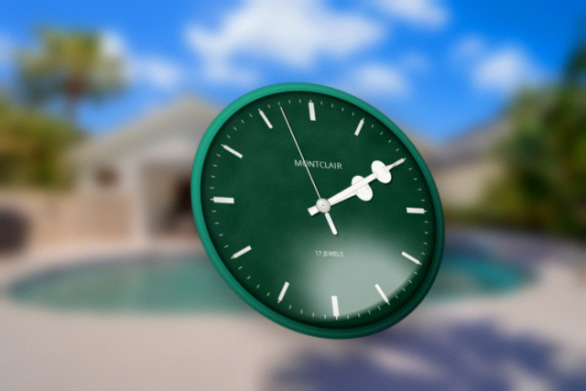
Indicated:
2 h 09 min 57 s
